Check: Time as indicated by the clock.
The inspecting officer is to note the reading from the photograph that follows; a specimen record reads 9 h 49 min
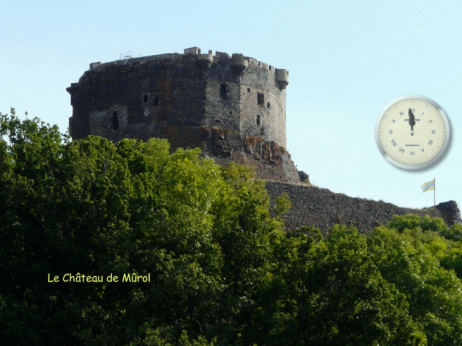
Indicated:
11 h 59 min
